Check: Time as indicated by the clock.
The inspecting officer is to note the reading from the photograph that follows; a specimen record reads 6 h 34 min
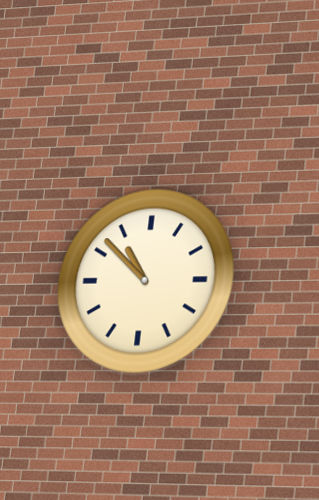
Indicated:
10 h 52 min
